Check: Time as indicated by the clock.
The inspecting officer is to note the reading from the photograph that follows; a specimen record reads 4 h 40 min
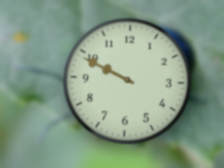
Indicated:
9 h 49 min
